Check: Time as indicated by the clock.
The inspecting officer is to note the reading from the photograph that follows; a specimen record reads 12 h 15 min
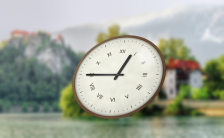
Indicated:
12 h 45 min
